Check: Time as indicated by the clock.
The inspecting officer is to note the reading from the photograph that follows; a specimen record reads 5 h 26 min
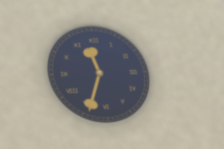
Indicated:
11 h 34 min
